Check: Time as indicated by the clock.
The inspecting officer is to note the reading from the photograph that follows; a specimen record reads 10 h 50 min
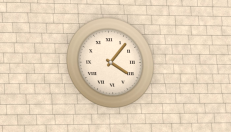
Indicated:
4 h 07 min
